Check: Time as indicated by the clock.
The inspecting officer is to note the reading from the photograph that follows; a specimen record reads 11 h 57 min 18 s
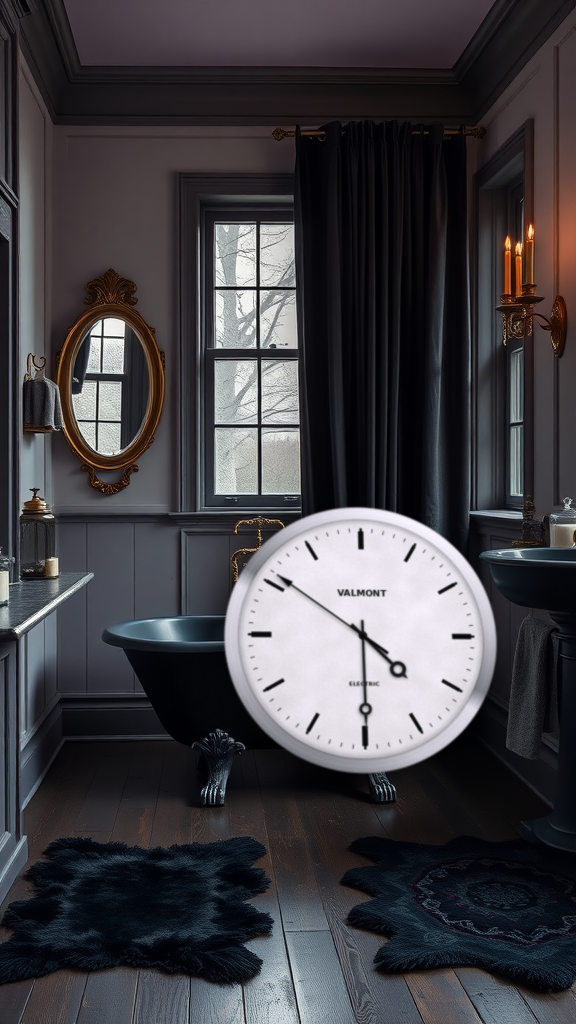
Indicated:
4 h 29 min 51 s
